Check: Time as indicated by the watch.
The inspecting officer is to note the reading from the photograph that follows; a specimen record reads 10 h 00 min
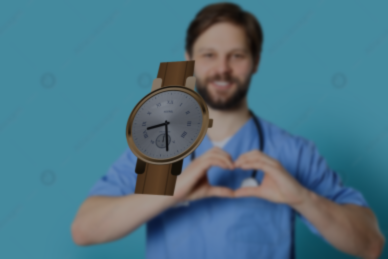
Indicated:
8 h 28 min
